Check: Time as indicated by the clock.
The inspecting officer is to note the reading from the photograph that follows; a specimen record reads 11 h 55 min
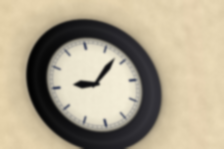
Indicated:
9 h 08 min
